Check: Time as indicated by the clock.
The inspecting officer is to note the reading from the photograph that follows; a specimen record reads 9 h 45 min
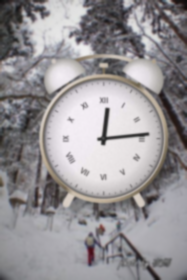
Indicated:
12 h 14 min
